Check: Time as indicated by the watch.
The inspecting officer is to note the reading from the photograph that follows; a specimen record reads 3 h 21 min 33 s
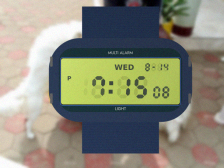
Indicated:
7 h 15 min 08 s
